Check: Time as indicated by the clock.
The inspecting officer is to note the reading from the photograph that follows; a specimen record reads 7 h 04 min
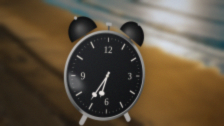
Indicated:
6 h 36 min
